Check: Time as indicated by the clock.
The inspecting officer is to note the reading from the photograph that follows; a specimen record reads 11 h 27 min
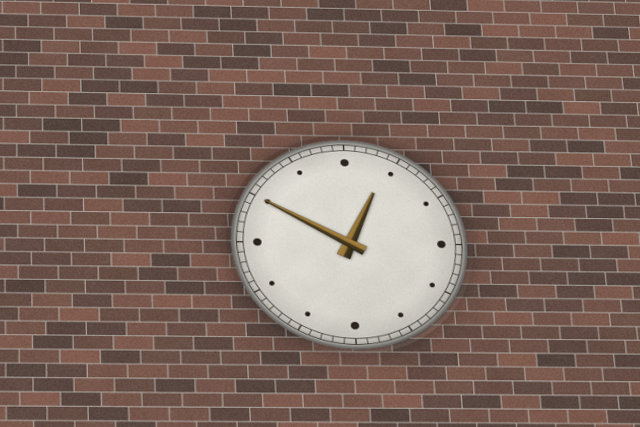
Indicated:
12 h 50 min
